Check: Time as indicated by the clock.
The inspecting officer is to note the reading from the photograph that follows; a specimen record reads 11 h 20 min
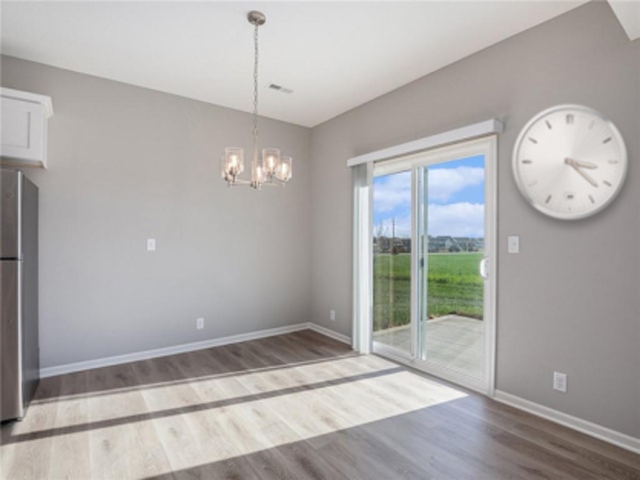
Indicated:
3 h 22 min
